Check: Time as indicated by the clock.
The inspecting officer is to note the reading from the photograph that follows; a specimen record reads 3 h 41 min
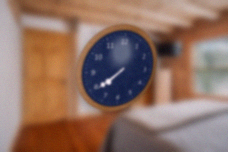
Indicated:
7 h 39 min
